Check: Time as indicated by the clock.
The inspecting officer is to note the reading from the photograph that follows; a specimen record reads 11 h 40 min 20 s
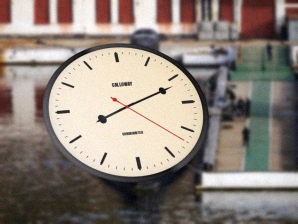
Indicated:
8 h 11 min 22 s
